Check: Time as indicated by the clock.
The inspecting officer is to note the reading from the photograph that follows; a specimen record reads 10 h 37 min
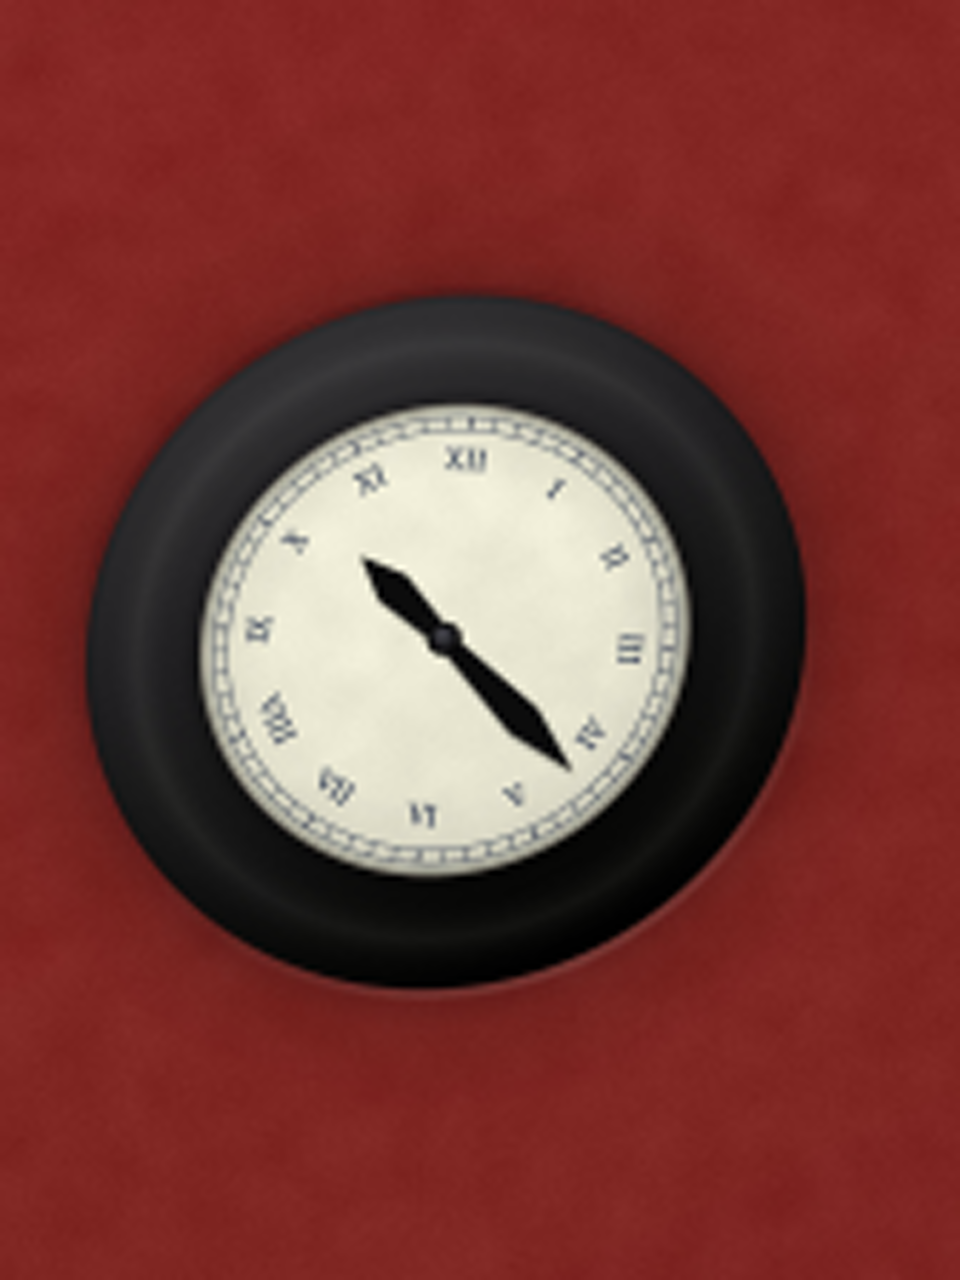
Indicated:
10 h 22 min
